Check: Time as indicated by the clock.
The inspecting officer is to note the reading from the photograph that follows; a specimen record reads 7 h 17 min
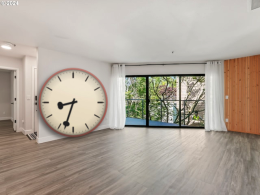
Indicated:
8 h 33 min
